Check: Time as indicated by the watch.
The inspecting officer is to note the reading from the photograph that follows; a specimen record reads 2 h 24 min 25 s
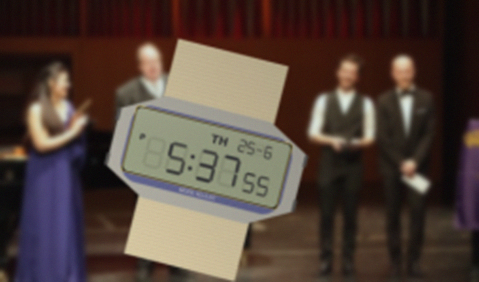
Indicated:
5 h 37 min 55 s
